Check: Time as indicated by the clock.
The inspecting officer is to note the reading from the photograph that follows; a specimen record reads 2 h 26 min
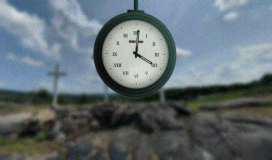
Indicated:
4 h 01 min
